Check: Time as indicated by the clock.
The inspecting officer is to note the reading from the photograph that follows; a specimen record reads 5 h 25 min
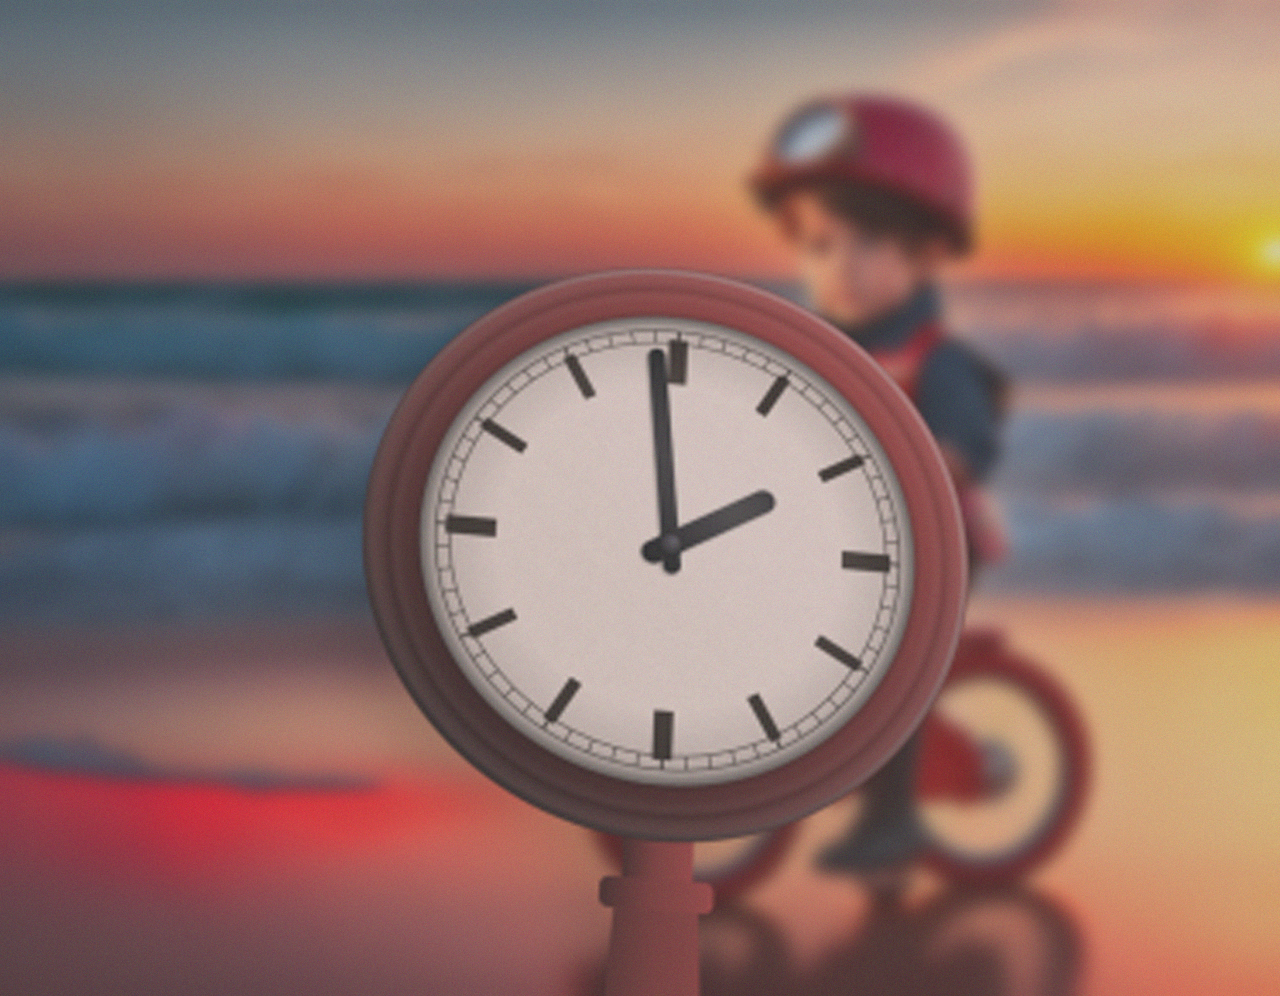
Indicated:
1 h 59 min
